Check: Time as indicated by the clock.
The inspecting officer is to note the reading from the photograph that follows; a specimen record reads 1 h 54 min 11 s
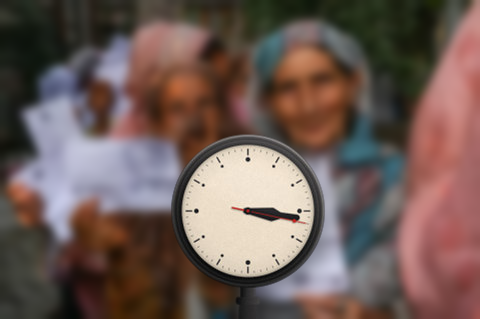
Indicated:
3 h 16 min 17 s
